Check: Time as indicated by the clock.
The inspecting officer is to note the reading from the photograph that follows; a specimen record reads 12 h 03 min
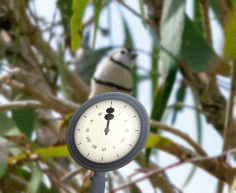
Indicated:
12 h 00 min
